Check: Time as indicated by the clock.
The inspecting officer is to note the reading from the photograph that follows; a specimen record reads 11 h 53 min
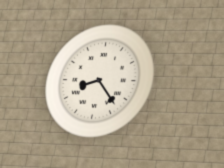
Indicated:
8 h 23 min
